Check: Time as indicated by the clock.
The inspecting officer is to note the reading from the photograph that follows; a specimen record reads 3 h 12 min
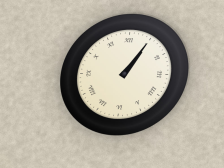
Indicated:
1 h 05 min
